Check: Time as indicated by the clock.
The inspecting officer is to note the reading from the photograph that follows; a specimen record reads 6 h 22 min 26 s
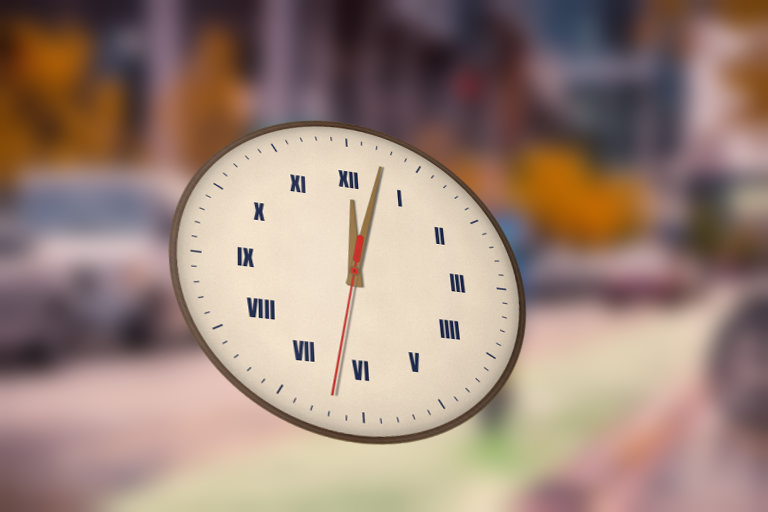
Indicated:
12 h 02 min 32 s
